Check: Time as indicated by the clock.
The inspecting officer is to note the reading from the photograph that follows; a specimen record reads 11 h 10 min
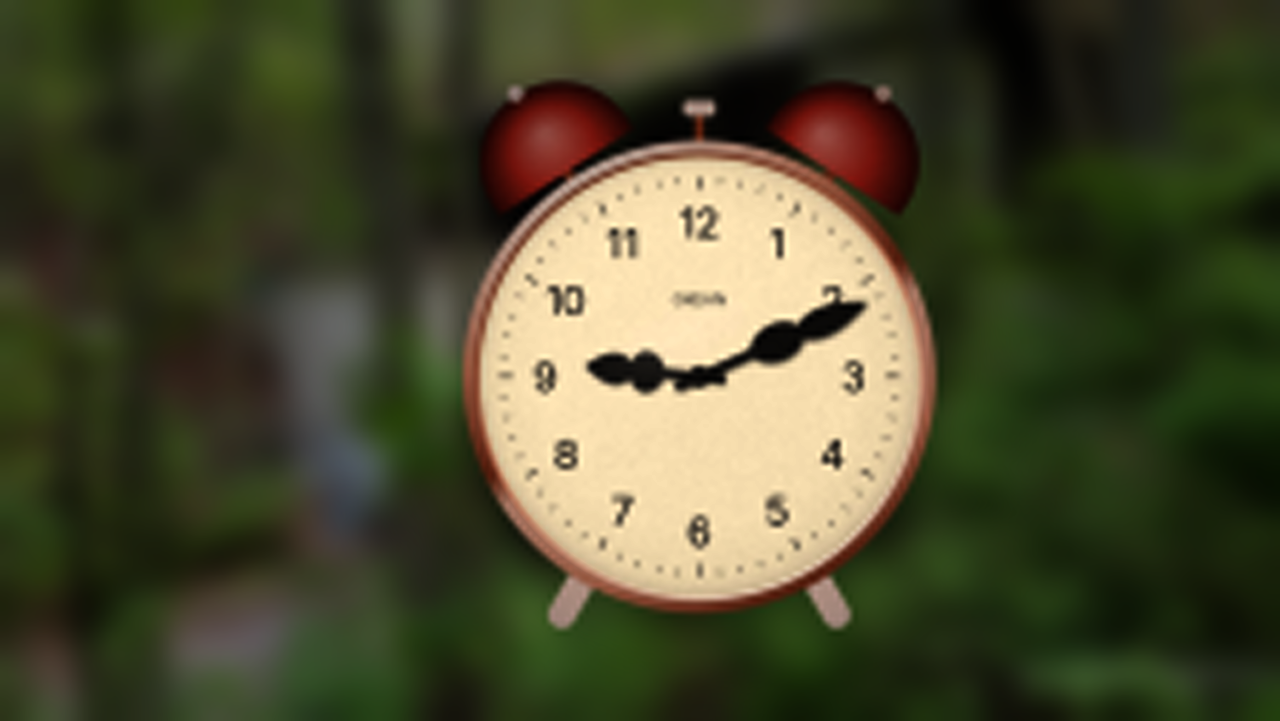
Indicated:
9 h 11 min
